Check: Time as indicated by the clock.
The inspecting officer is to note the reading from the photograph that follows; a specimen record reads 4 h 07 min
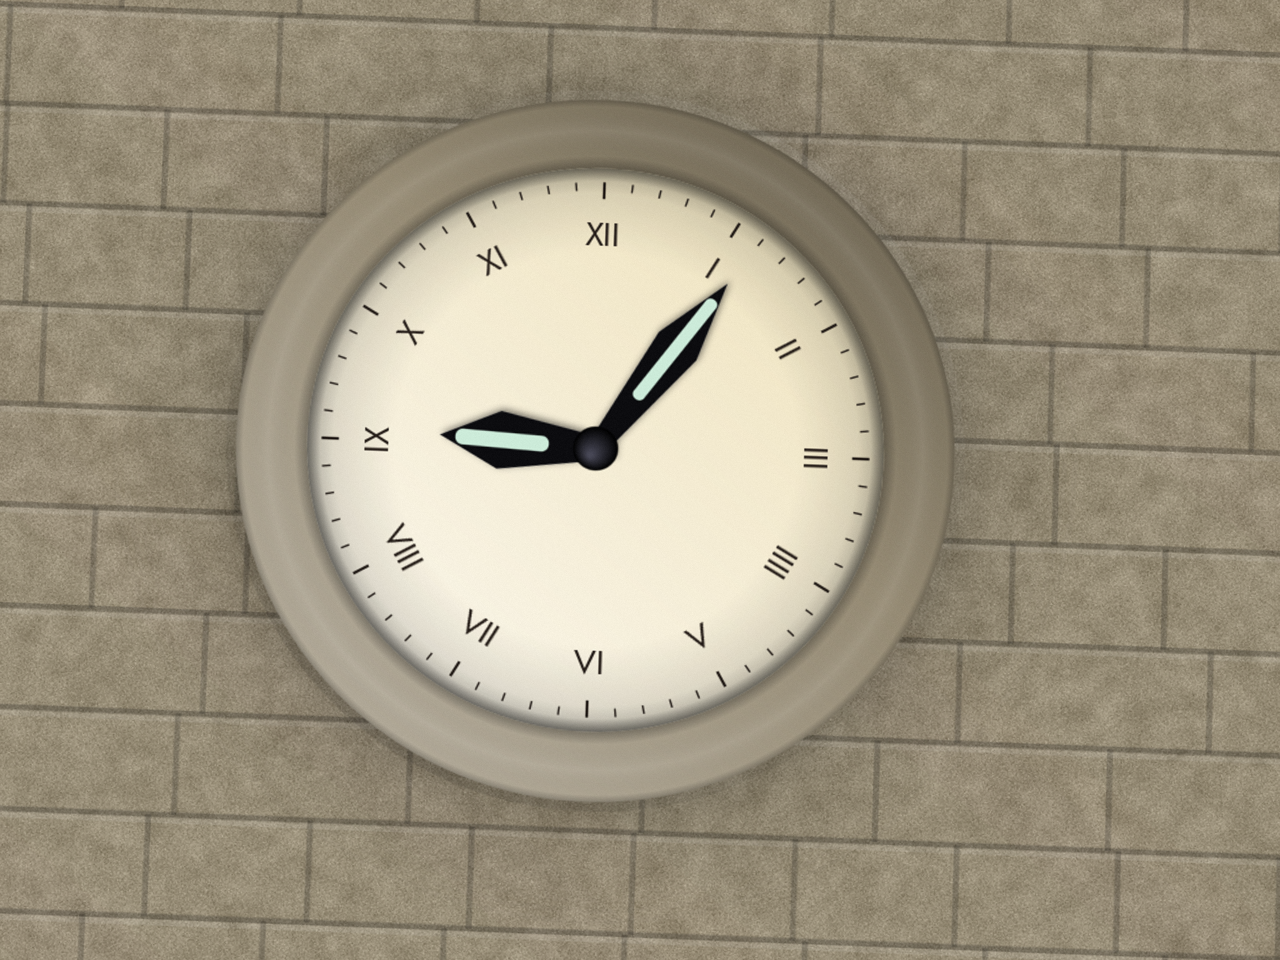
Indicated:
9 h 06 min
